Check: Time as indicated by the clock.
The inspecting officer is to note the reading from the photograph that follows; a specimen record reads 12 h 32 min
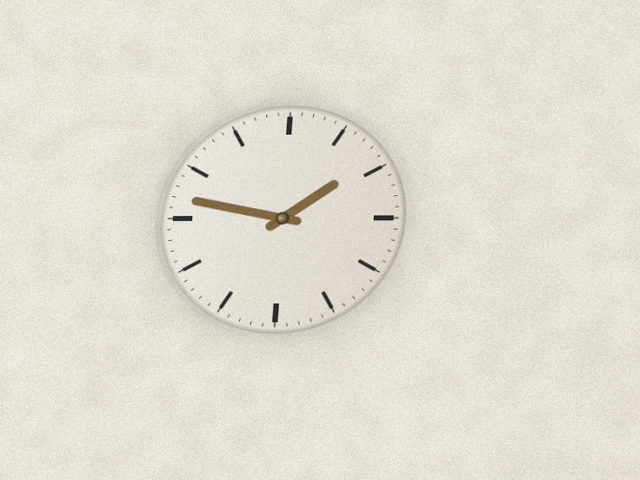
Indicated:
1 h 47 min
